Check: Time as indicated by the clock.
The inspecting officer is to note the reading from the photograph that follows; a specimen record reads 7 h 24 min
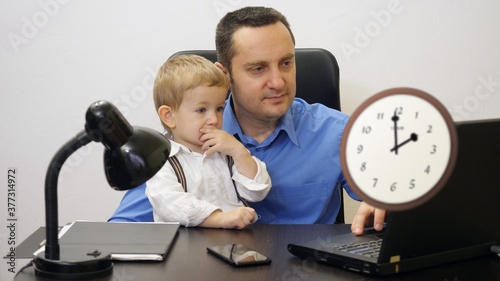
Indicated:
1 h 59 min
